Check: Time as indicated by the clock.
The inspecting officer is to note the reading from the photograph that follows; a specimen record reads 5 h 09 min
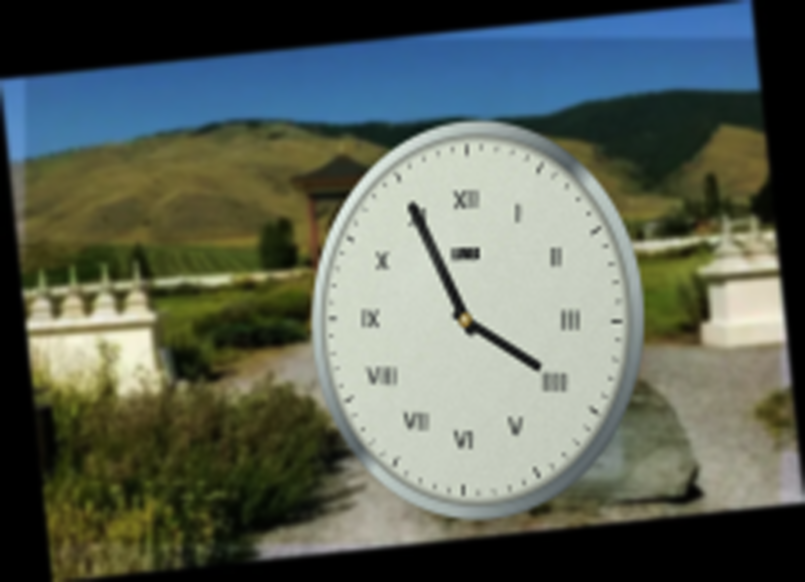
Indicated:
3 h 55 min
